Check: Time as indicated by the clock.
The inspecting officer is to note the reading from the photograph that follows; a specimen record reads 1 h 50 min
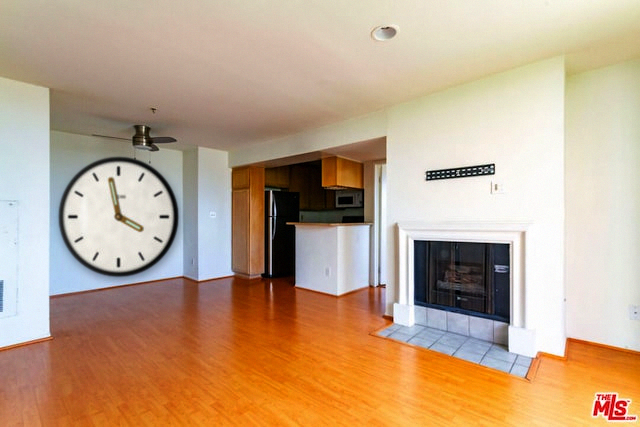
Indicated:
3 h 58 min
